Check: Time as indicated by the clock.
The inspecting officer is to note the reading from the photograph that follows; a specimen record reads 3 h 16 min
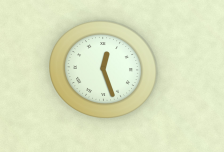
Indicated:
12 h 27 min
